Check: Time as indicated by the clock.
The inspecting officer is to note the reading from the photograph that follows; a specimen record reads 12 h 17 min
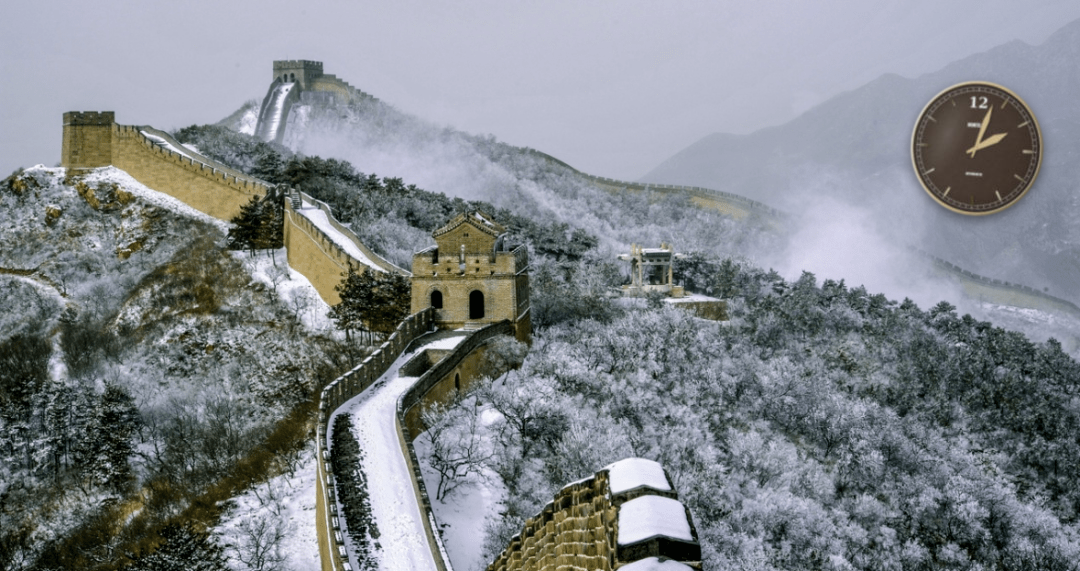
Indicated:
2 h 03 min
